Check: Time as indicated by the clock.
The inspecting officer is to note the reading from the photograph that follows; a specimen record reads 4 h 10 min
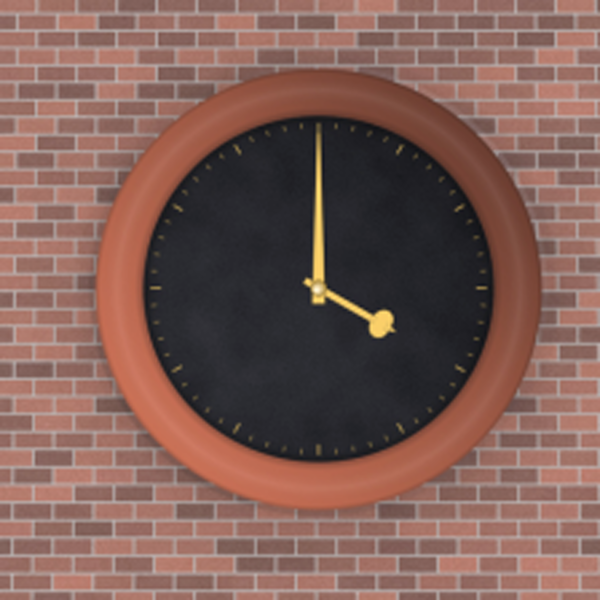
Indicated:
4 h 00 min
